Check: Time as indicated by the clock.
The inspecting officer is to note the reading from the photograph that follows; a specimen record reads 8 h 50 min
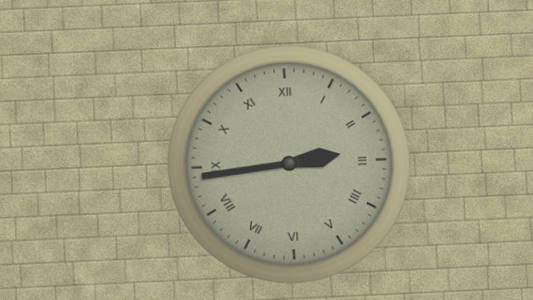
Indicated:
2 h 44 min
